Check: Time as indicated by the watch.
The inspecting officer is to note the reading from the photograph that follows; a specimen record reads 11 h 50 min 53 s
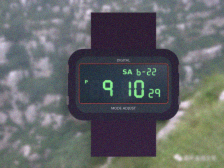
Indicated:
9 h 10 min 29 s
